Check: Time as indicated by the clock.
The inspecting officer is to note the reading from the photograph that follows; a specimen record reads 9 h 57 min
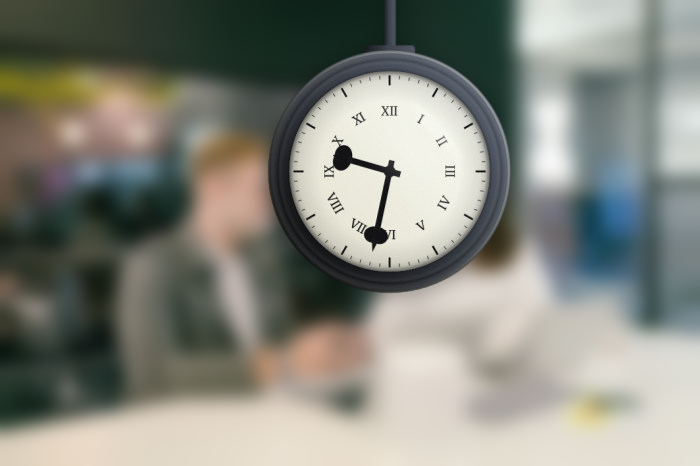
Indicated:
9 h 32 min
